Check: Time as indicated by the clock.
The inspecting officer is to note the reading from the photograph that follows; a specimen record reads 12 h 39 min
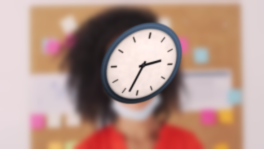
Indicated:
2 h 33 min
